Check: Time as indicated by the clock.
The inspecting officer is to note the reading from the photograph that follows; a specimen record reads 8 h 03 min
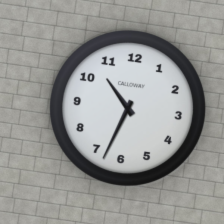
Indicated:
10 h 33 min
